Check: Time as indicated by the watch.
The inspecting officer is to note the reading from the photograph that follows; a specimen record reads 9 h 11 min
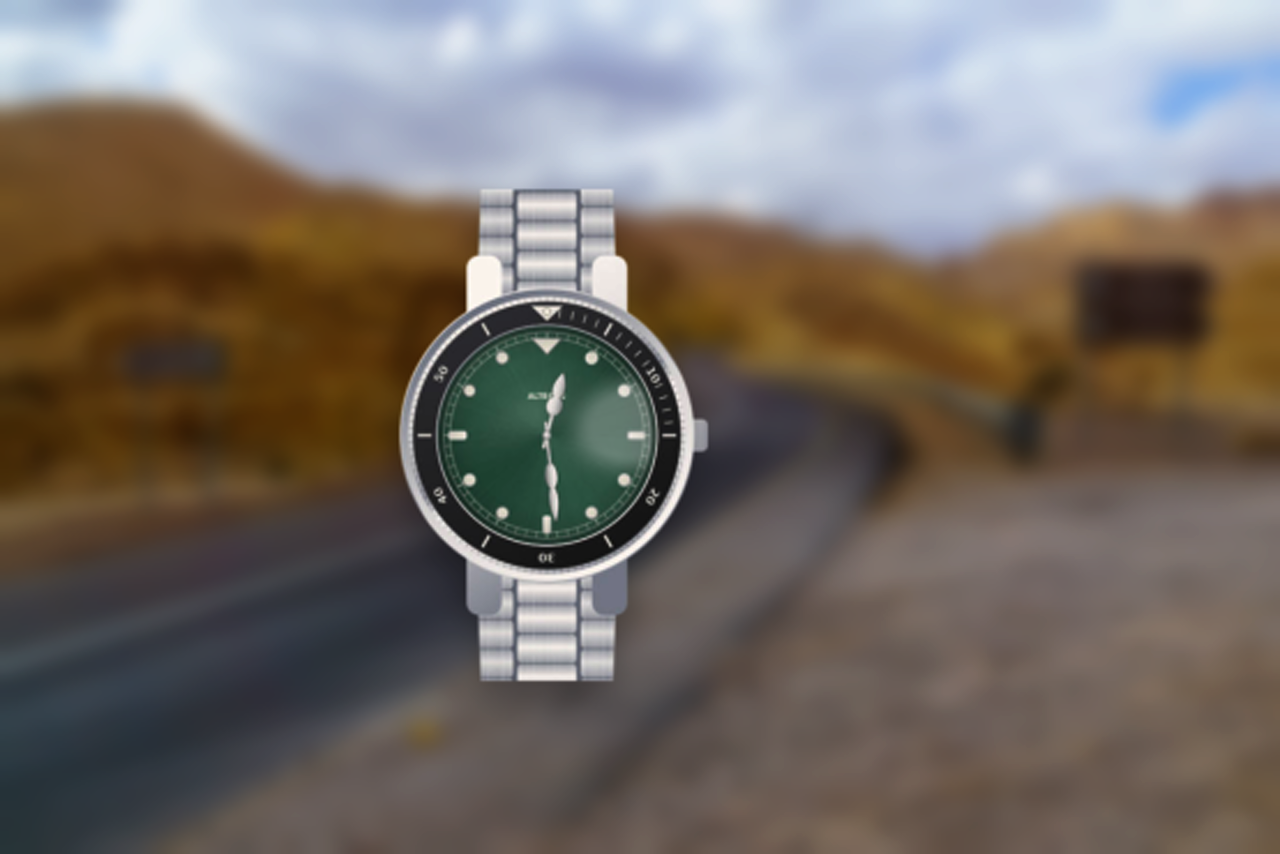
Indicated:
12 h 29 min
